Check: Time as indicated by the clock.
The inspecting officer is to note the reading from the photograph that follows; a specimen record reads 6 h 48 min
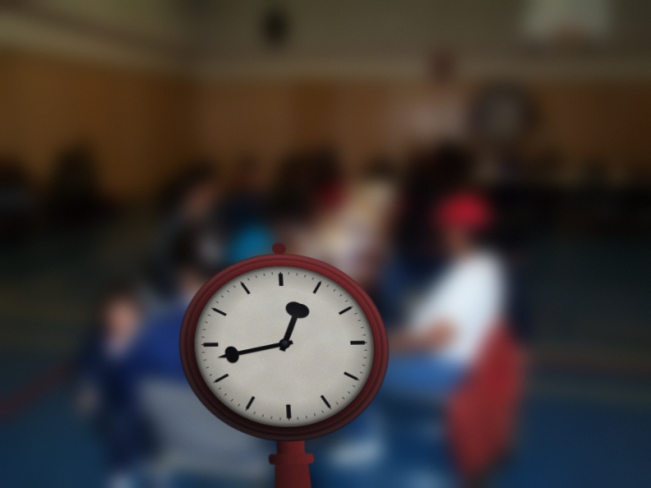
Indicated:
12 h 43 min
